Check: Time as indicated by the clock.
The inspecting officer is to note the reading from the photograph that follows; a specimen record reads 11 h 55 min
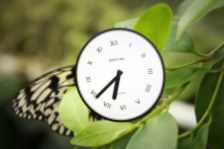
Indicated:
6 h 39 min
